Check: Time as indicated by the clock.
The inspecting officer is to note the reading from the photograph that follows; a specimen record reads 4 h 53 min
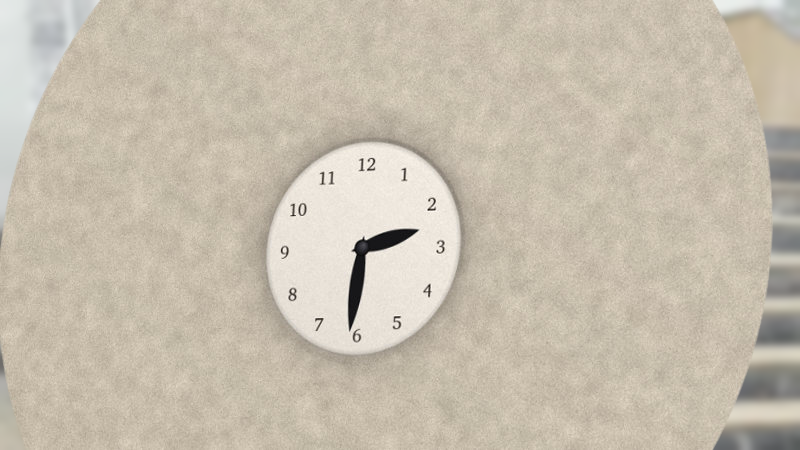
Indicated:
2 h 31 min
